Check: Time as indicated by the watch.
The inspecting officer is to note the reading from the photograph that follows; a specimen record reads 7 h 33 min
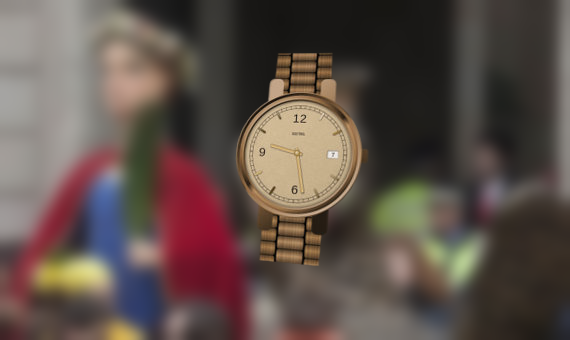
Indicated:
9 h 28 min
